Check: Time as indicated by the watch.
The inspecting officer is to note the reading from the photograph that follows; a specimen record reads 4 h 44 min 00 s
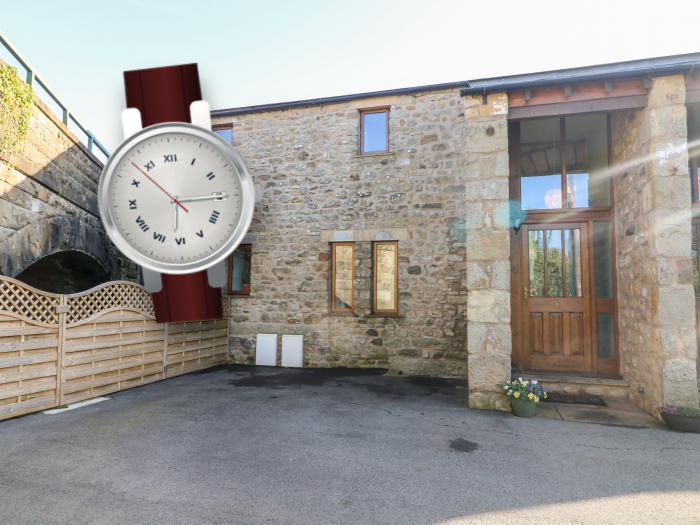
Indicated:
6 h 14 min 53 s
